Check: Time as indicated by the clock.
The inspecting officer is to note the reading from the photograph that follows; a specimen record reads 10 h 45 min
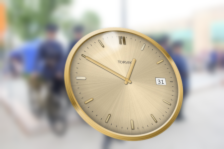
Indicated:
12 h 50 min
